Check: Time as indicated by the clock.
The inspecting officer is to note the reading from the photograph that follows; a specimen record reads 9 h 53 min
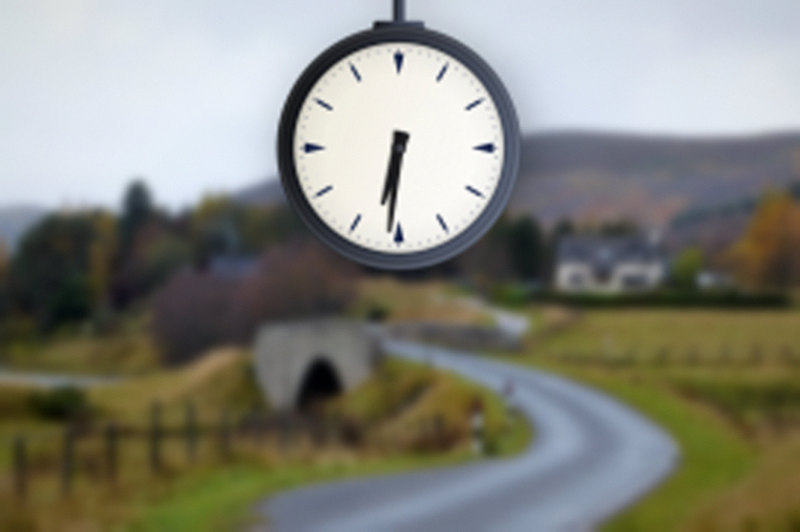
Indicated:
6 h 31 min
